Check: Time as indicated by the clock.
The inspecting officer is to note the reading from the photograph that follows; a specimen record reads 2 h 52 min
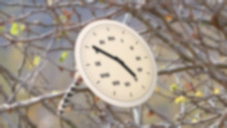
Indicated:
4 h 51 min
